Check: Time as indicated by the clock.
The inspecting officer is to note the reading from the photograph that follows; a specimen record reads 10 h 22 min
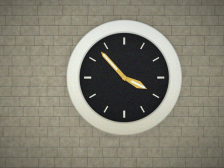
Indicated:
3 h 53 min
